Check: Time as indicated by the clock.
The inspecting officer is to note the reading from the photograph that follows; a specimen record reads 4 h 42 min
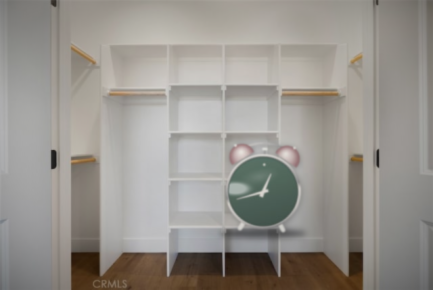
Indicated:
12 h 42 min
